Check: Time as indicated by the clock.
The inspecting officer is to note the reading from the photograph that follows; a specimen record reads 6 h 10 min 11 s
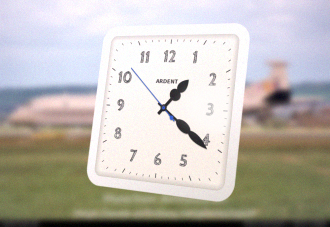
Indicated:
1 h 20 min 52 s
